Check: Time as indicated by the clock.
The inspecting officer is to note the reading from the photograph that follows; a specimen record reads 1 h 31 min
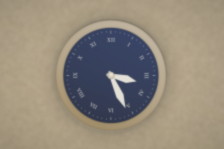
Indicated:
3 h 26 min
